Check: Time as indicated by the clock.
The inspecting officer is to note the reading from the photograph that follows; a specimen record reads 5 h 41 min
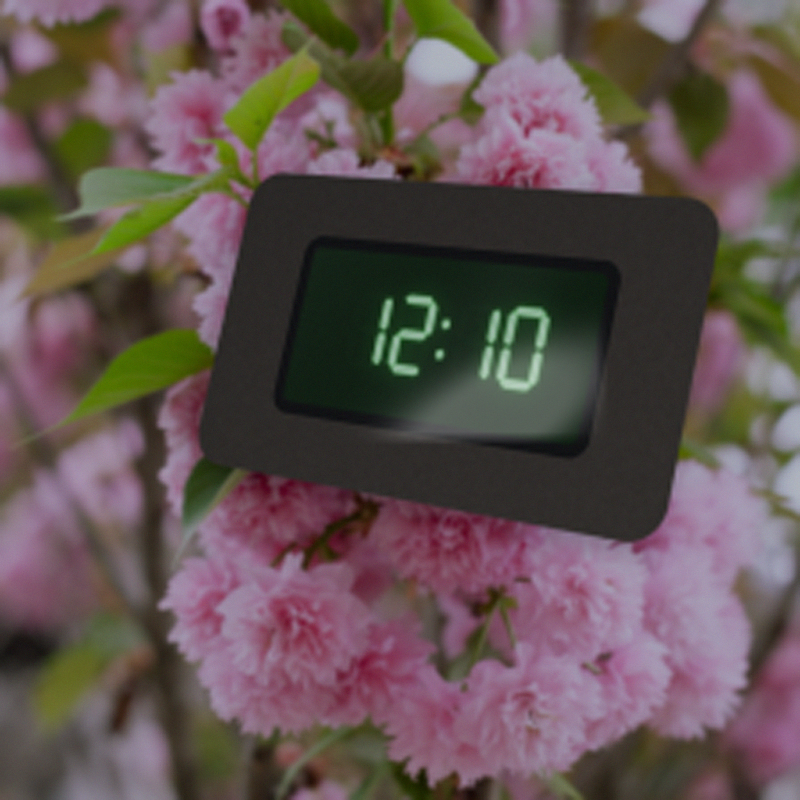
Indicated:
12 h 10 min
